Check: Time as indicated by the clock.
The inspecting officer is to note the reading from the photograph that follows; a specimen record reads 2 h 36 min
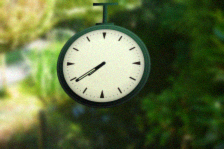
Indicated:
7 h 39 min
